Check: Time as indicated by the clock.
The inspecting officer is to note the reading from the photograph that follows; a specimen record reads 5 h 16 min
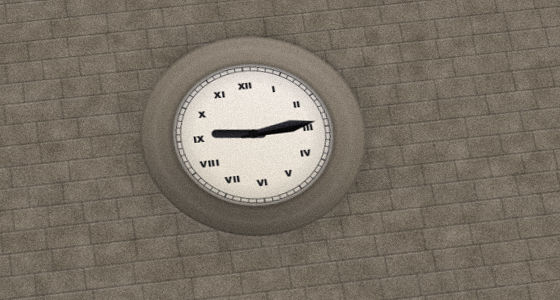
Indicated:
9 h 14 min
